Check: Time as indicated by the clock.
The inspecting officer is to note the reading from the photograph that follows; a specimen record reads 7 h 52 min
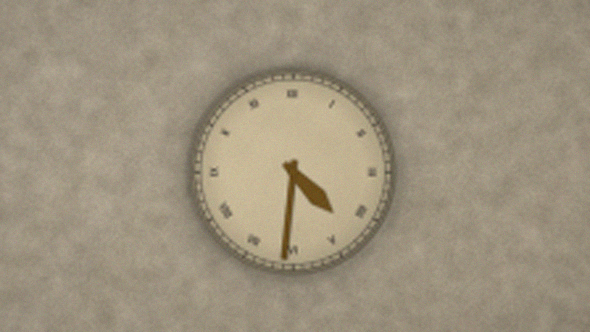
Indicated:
4 h 31 min
